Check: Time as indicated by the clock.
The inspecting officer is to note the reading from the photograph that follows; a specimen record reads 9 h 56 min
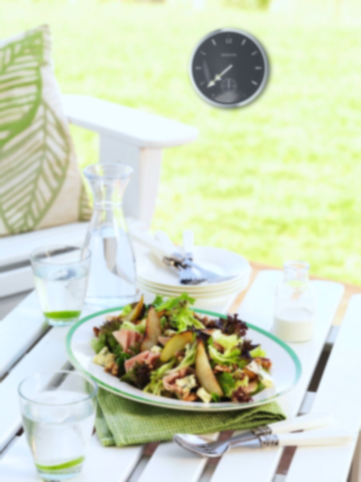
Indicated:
7 h 38 min
